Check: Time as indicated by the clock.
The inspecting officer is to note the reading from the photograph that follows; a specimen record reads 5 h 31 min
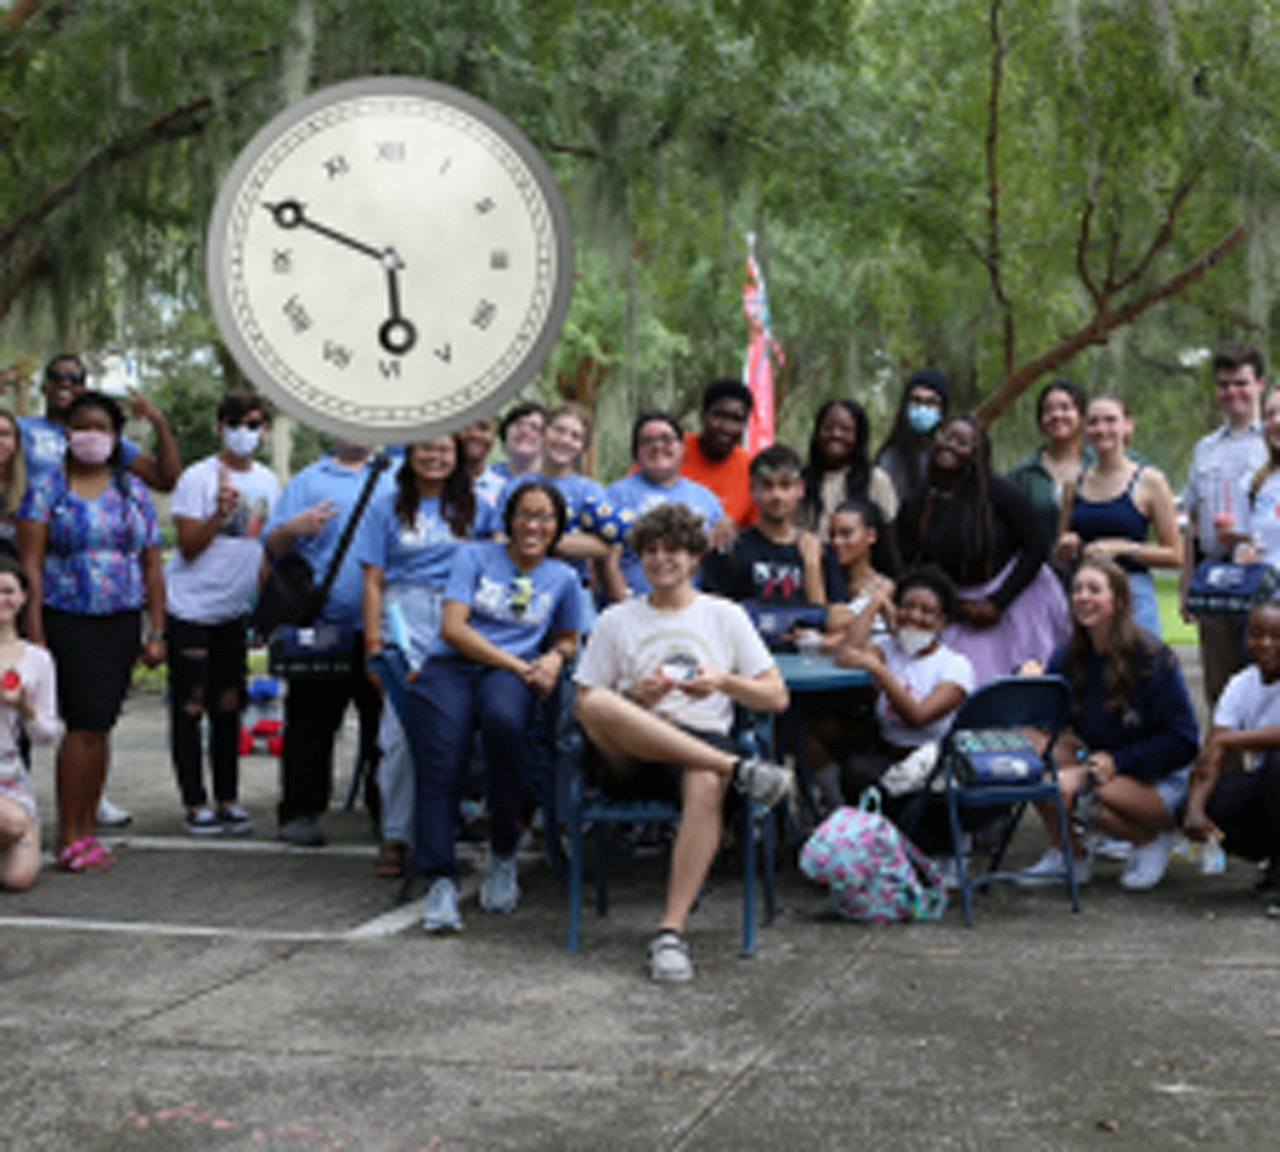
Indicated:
5 h 49 min
